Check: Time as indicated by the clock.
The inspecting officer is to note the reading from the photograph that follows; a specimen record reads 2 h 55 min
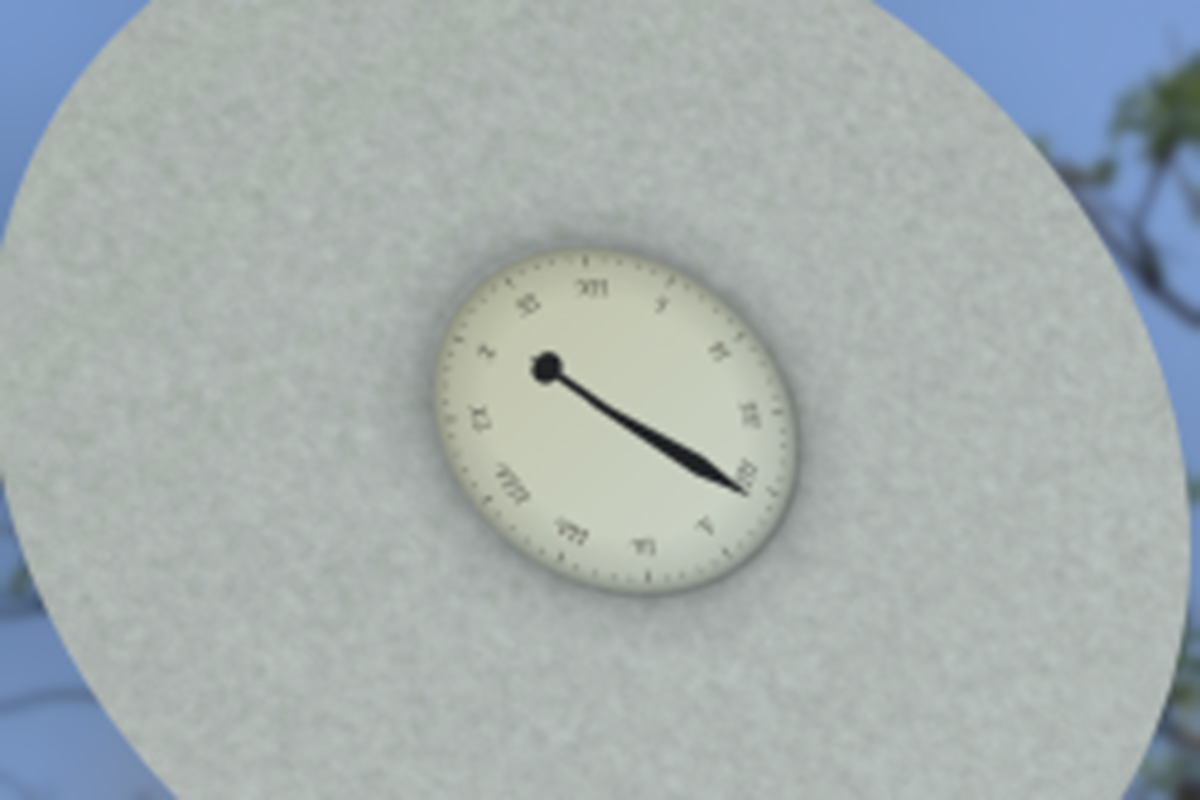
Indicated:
10 h 21 min
